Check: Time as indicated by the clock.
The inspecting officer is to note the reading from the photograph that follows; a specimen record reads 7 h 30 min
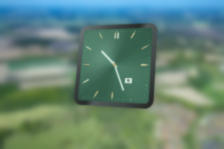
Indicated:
10 h 26 min
